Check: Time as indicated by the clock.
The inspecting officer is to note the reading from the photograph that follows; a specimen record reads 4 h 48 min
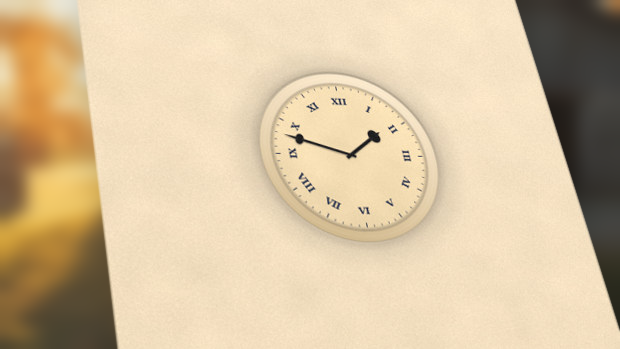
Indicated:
1 h 48 min
